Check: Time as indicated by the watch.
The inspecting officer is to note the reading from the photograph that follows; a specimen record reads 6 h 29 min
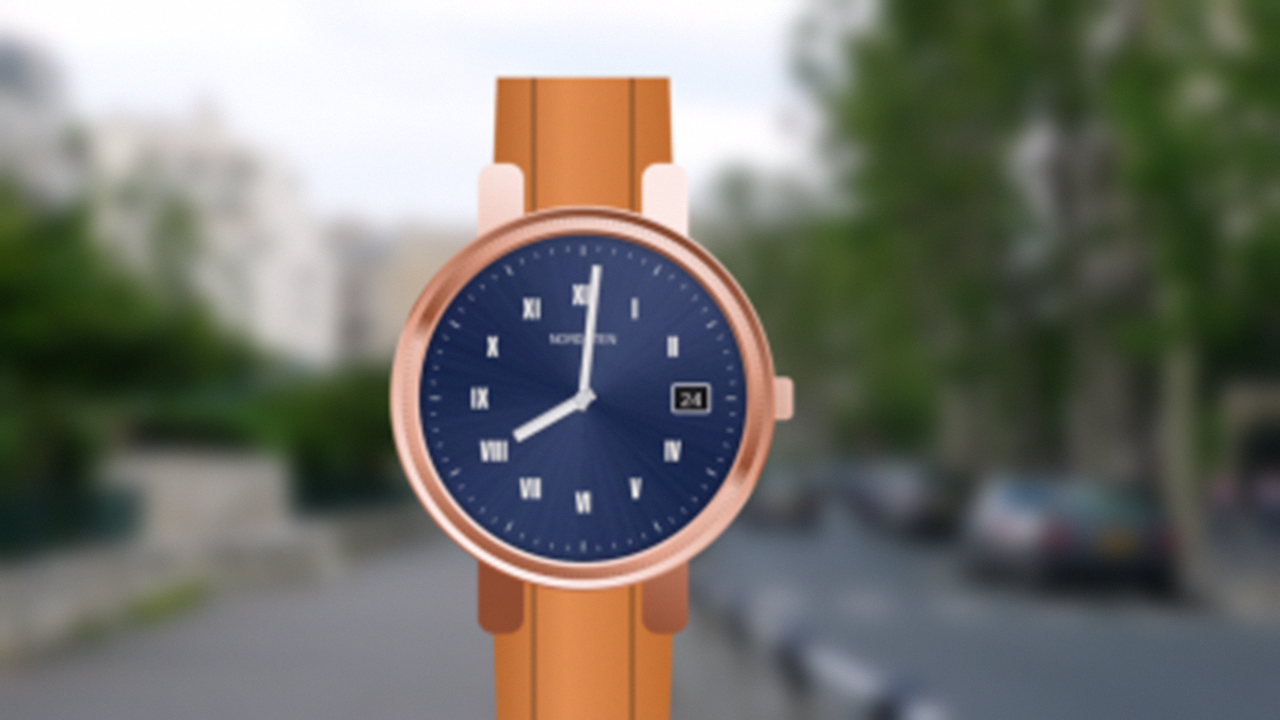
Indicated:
8 h 01 min
